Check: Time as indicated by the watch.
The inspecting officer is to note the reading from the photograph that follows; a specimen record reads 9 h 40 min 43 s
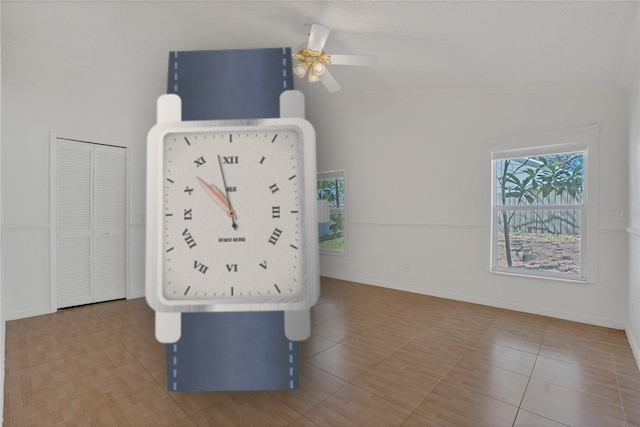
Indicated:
10 h 52 min 58 s
